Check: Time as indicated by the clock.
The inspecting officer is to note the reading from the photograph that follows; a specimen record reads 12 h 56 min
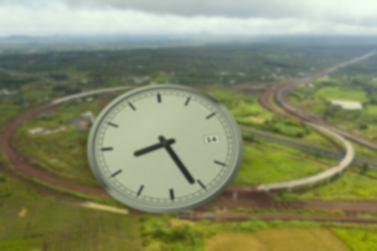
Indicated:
8 h 26 min
